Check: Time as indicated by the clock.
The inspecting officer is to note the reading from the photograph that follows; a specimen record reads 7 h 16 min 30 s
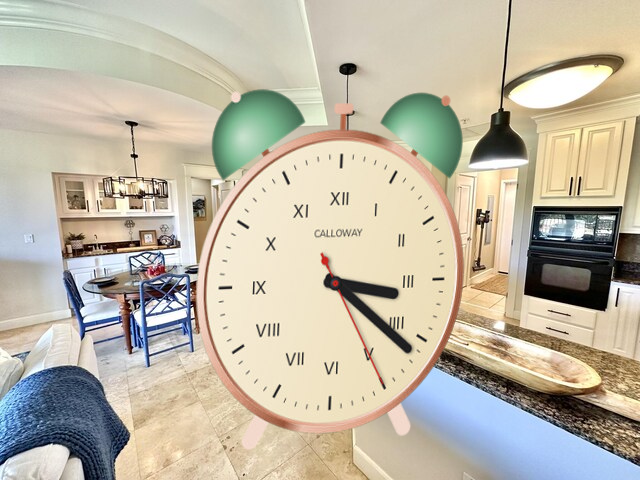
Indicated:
3 h 21 min 25 s
